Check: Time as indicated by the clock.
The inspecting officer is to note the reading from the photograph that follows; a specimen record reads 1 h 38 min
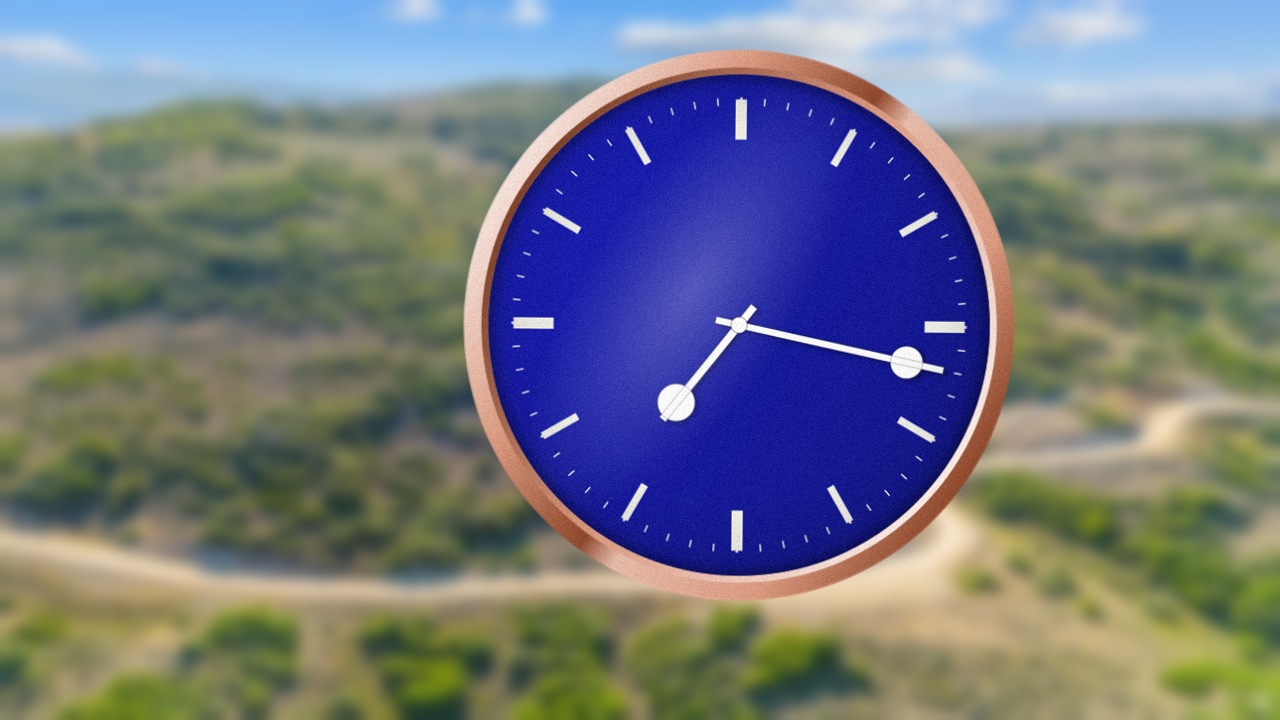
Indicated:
7 h 17 min
